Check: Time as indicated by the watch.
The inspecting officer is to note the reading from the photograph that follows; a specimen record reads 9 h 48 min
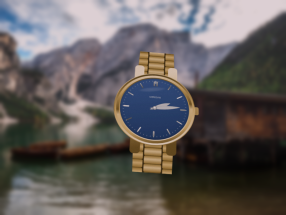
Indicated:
2 h 14 min
